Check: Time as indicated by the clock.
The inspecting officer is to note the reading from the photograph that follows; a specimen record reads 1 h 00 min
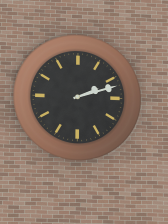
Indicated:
2 h 12 min
